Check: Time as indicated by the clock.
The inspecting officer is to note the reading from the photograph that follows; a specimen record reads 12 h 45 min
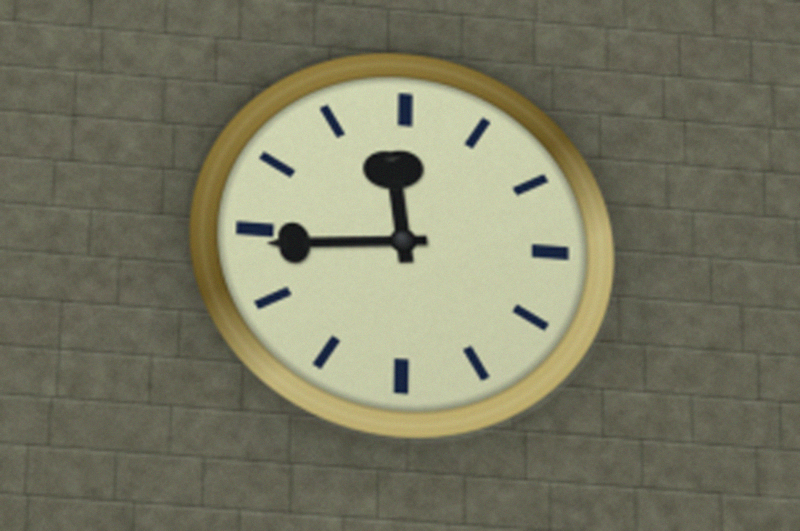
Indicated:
11 h 44 min
